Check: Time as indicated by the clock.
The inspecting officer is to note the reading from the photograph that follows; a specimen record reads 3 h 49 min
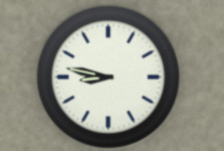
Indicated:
8 h 47 min
